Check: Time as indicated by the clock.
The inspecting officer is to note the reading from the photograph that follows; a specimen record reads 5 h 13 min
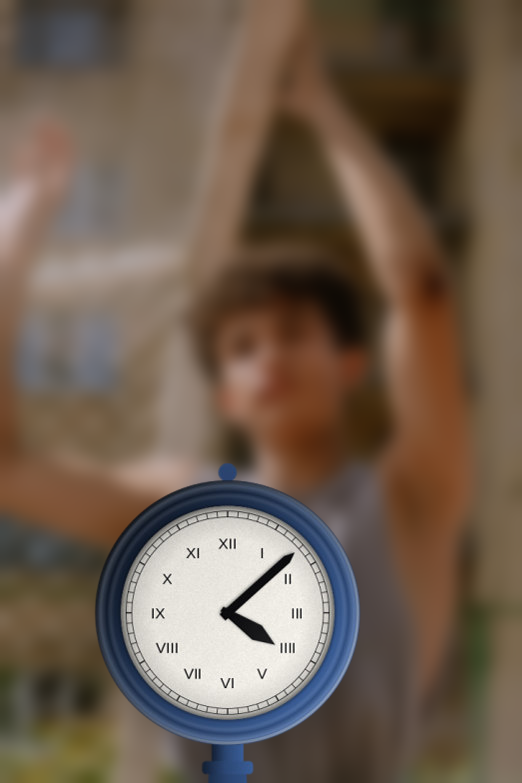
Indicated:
4 h 08 min
